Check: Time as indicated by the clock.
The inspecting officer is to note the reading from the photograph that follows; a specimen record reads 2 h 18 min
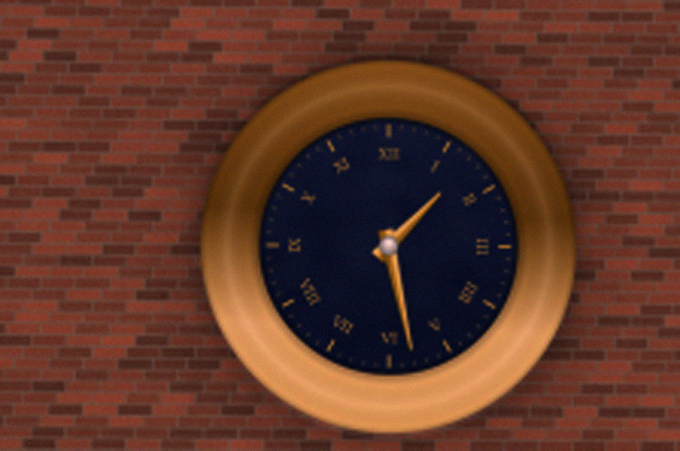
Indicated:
1 h 28 min
